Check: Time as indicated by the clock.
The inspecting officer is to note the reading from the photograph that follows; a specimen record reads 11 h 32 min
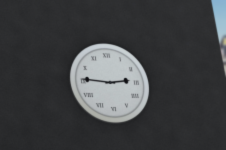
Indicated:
2 h 46 min
